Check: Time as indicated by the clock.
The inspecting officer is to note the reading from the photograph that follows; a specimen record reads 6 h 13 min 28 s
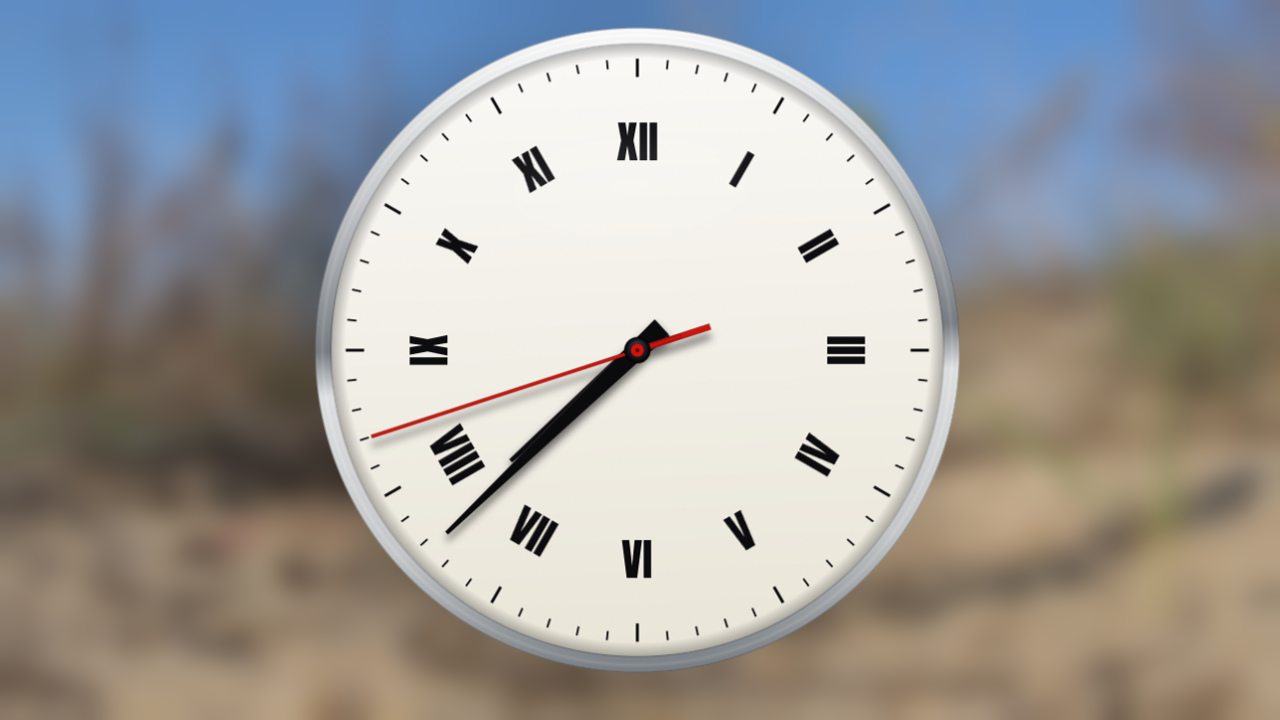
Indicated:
7 h 37 min 42 s
